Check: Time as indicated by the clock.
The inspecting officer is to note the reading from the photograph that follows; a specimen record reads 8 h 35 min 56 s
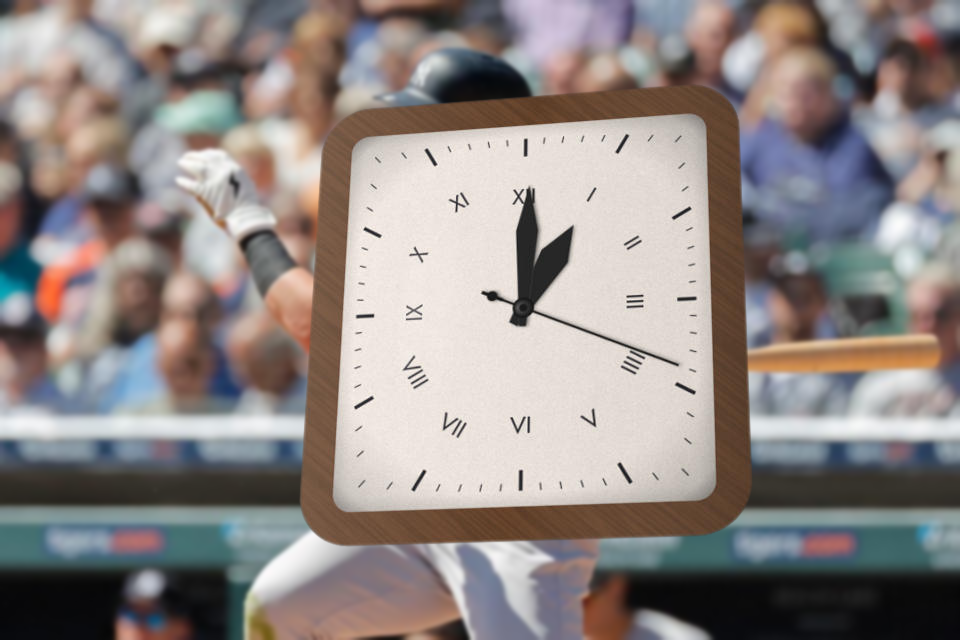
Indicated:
1 h 00 min 19 s
